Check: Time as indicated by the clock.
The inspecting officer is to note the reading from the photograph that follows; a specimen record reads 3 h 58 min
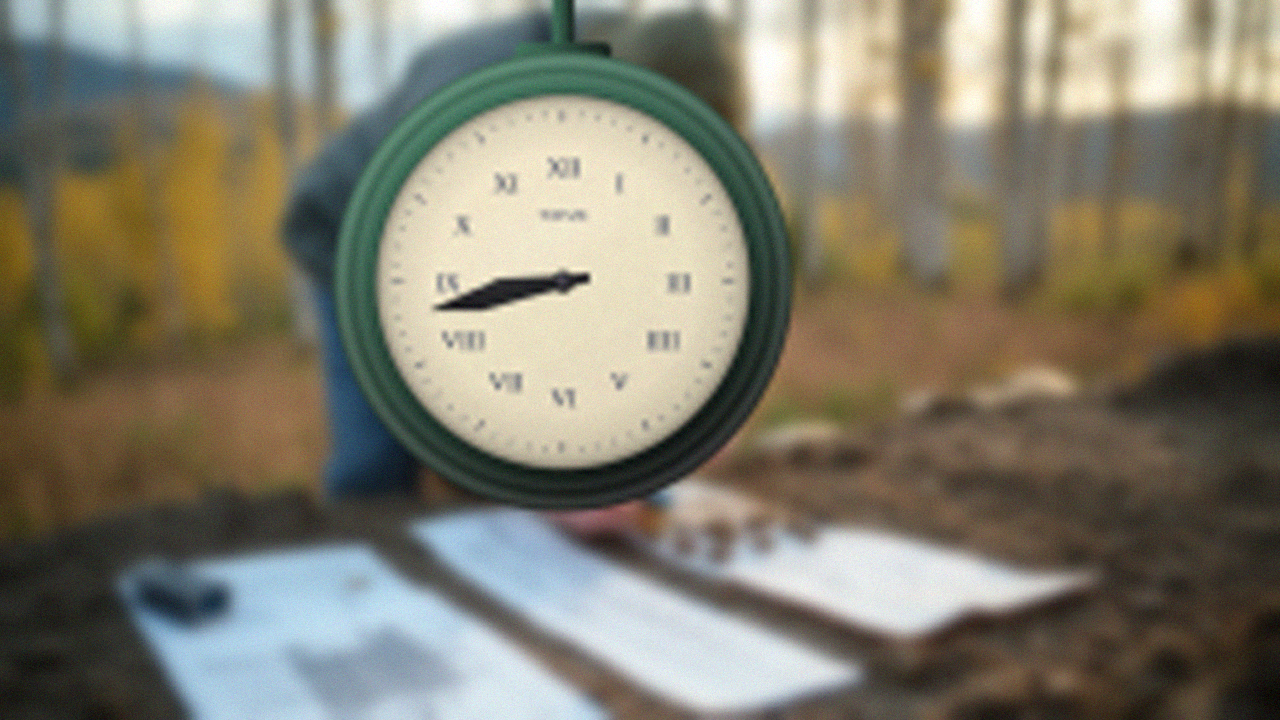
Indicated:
8 h 43 min
